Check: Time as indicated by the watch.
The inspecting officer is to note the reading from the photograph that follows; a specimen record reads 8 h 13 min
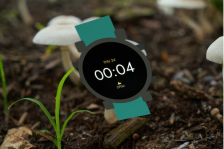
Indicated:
0 h 04 min
